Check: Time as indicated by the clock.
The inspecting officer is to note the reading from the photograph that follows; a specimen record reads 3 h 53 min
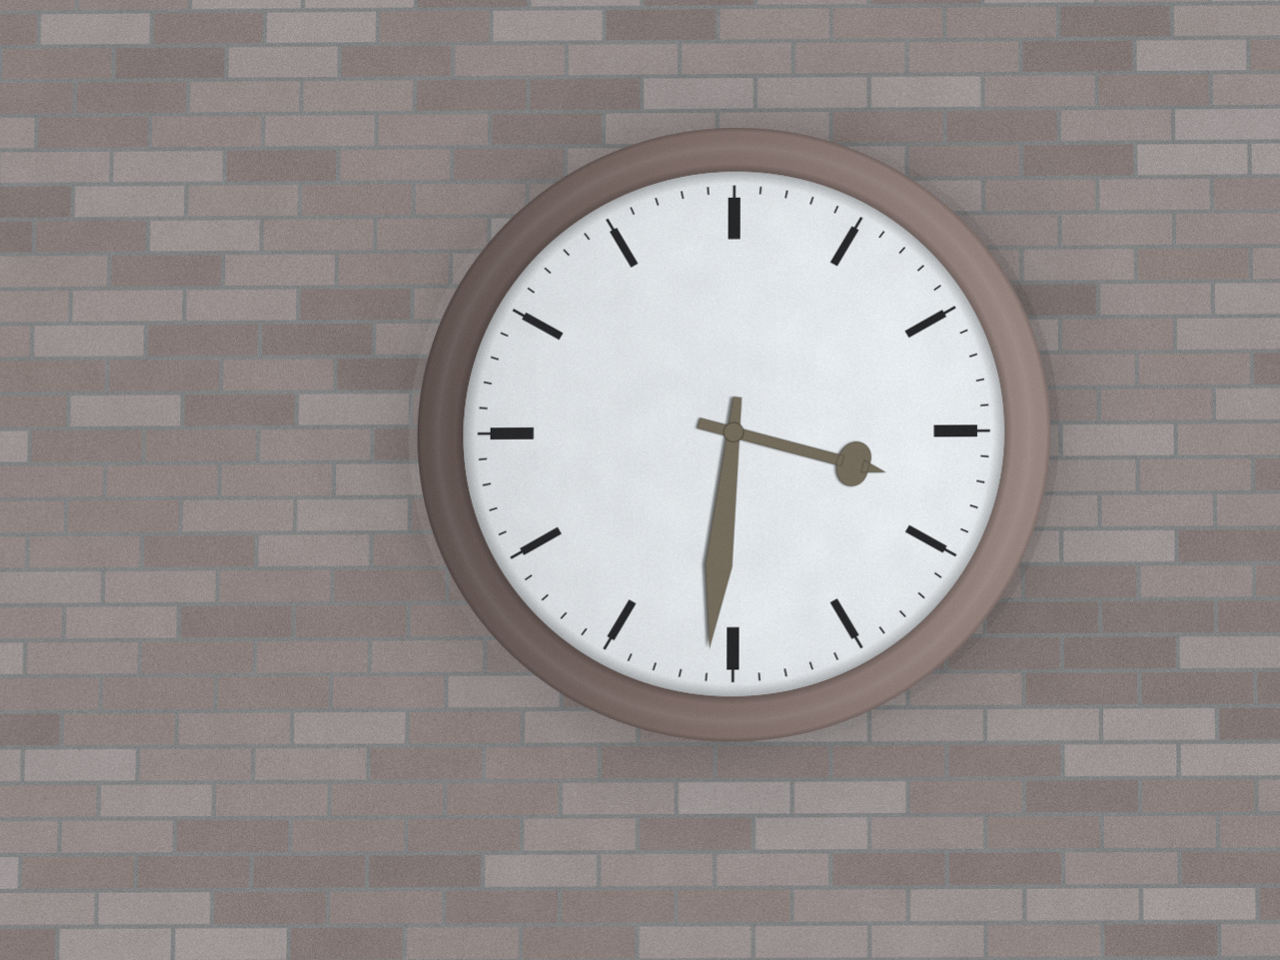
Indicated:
3 h 31 min
